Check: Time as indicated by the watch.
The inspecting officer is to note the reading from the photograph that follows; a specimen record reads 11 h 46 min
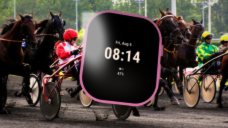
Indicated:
8 h 14 min
